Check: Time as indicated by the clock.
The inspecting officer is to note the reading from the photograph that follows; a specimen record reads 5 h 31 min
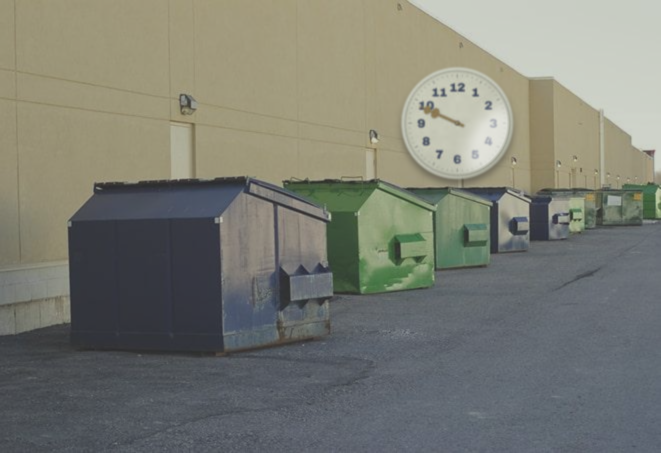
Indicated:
9 h 49 min
